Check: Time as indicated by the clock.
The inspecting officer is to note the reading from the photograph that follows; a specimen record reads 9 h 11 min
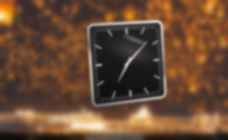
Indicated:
7 h 08 min
